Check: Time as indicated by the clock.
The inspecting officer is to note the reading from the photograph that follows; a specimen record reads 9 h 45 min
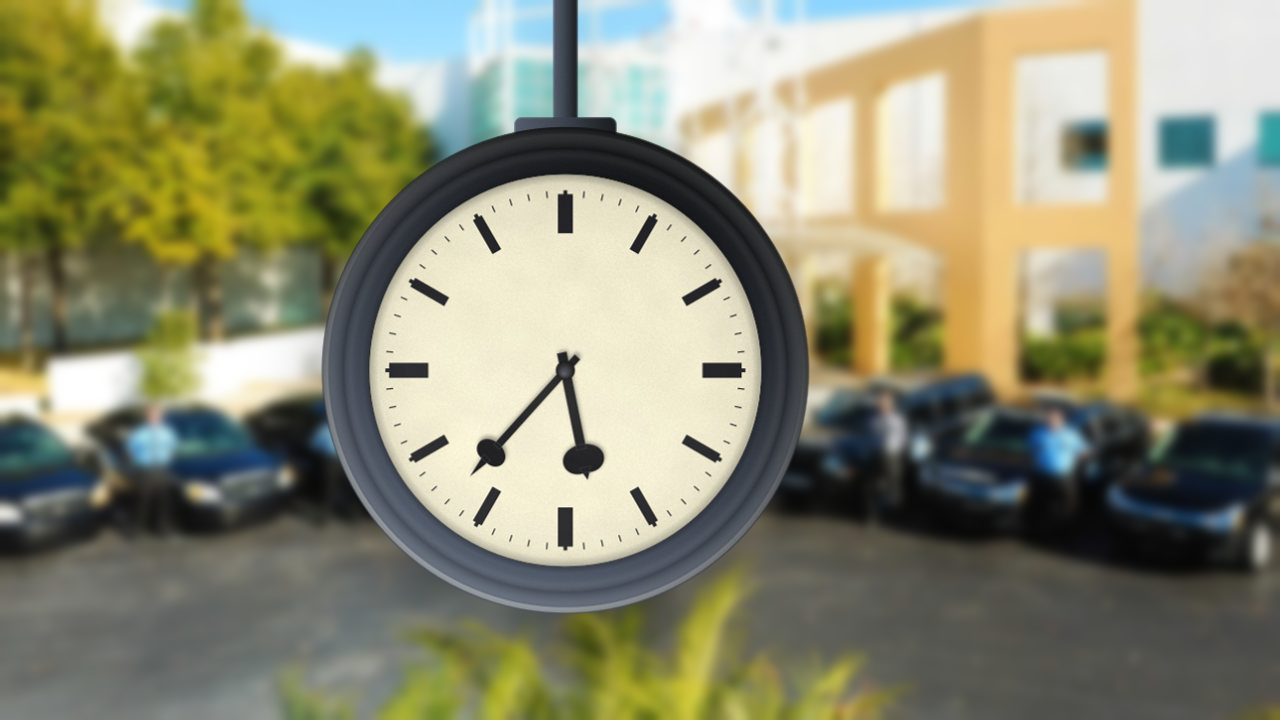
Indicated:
5 h 37 min
